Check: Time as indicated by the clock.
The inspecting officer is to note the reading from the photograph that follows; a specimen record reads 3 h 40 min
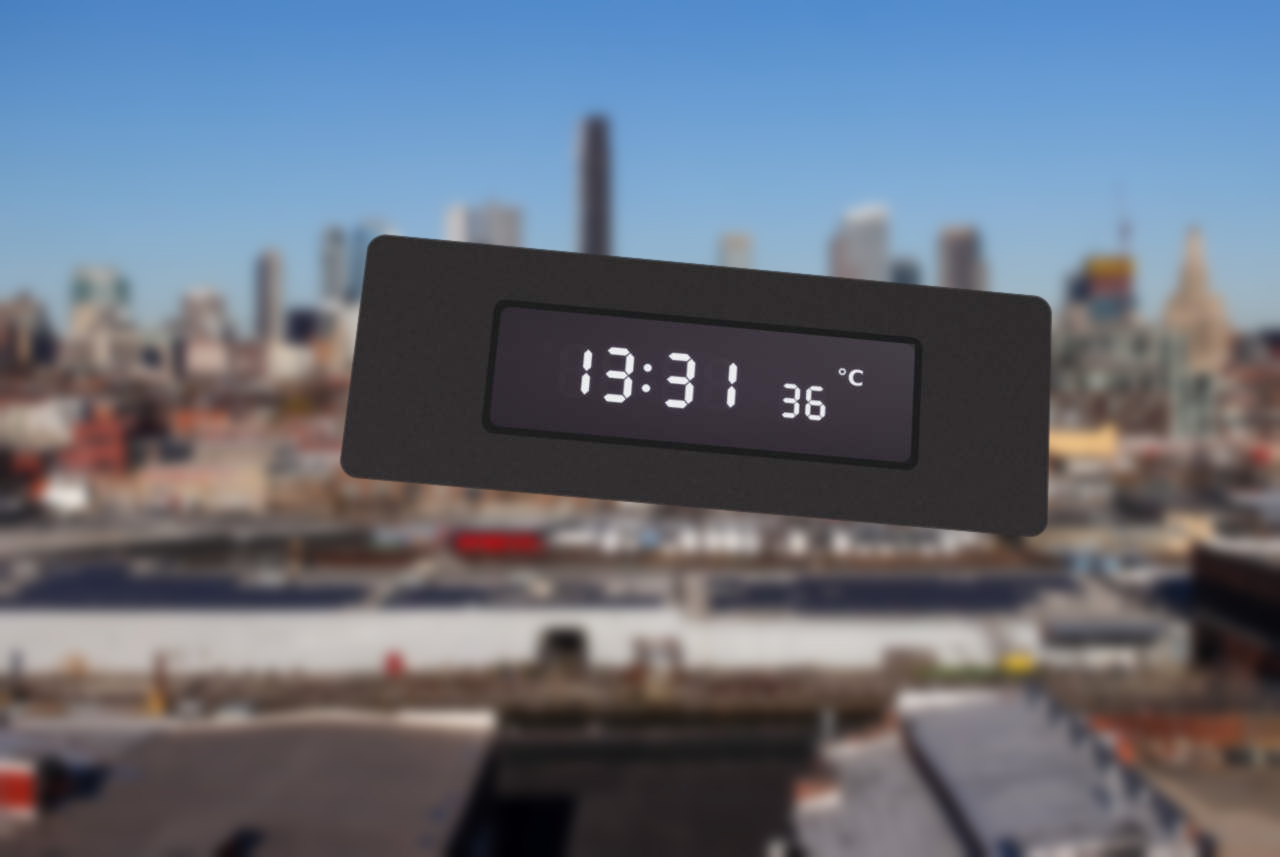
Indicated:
13 h 31 min
